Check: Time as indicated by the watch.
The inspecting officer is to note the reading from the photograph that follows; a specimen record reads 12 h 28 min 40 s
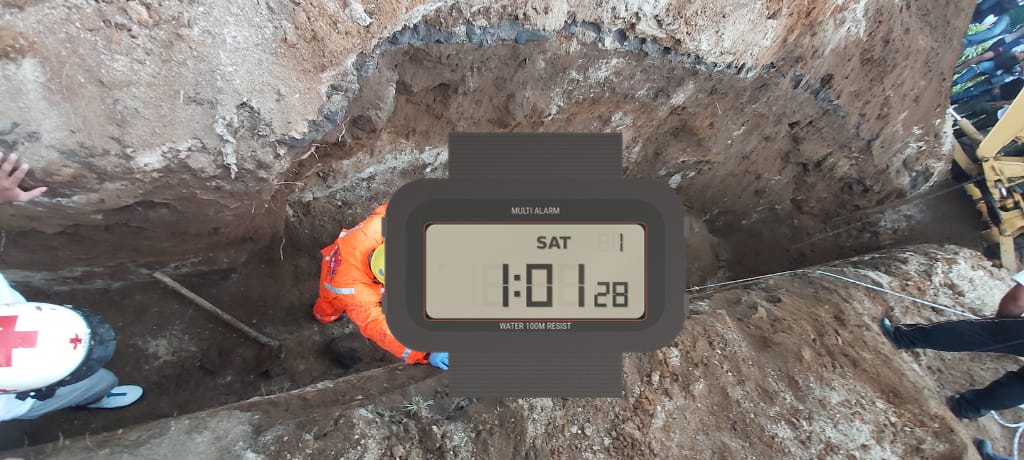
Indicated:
1 h 01 min 28 s
